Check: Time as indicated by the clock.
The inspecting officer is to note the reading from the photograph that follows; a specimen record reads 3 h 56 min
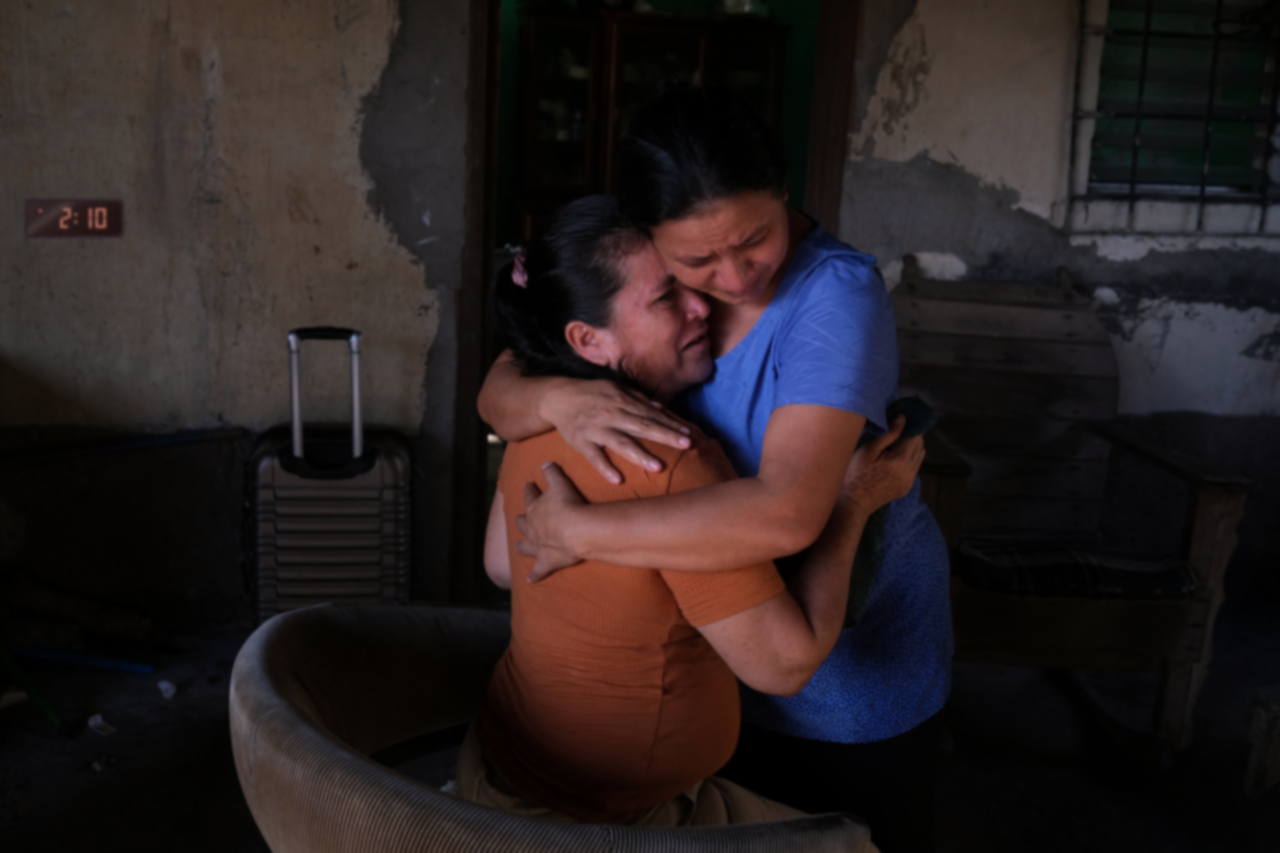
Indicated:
2 h 10 min
